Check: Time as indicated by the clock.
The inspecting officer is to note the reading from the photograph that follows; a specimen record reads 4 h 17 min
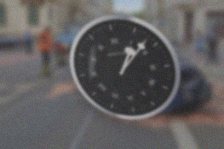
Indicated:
1 h 08 min
